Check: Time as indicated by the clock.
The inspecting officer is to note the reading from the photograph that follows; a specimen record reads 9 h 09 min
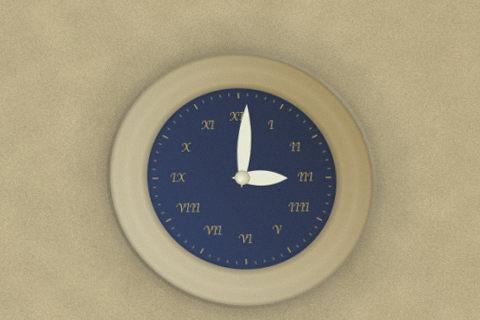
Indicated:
3 h 01 min
